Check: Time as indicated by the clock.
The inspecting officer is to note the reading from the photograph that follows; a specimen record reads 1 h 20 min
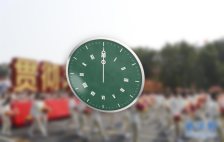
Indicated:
12 h 00 min
